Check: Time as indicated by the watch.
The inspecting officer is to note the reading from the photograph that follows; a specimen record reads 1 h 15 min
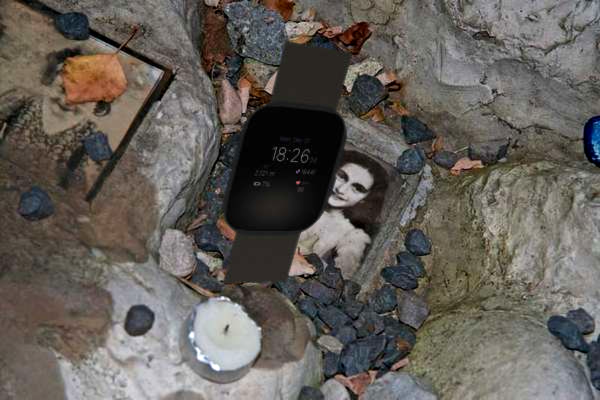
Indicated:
18 h 26 min
